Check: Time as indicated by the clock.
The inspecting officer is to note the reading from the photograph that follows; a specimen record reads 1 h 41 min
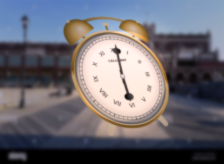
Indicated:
6 h 01 min
